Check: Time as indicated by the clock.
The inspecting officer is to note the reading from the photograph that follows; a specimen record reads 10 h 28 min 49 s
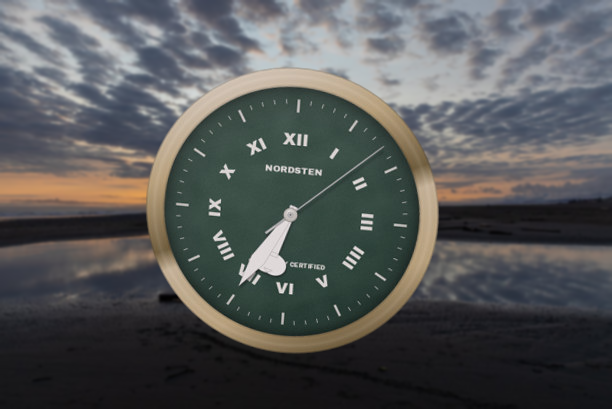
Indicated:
6 h 35 min 08 s
